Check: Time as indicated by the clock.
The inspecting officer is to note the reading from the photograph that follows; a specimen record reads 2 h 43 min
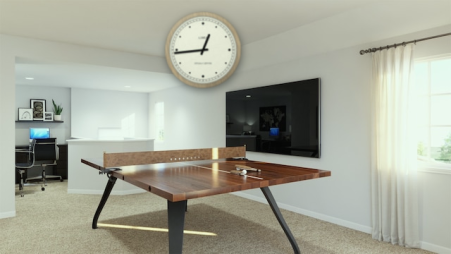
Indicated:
12 h 44 min
